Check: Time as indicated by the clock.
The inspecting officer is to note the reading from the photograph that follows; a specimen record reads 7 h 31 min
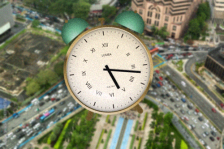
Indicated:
5 h 17 min
